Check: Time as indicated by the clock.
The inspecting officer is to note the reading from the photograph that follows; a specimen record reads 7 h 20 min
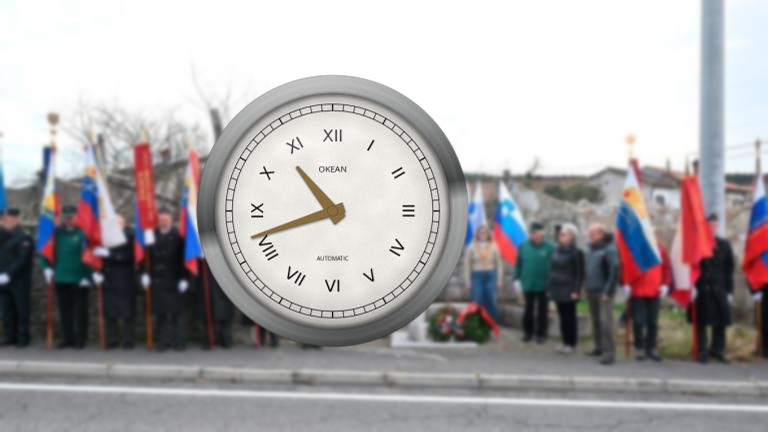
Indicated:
10 h 42 min
